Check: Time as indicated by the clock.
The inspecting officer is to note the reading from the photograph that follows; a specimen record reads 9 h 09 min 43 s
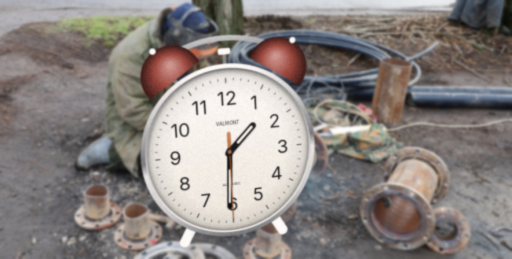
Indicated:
1 h 30 min 30 s
